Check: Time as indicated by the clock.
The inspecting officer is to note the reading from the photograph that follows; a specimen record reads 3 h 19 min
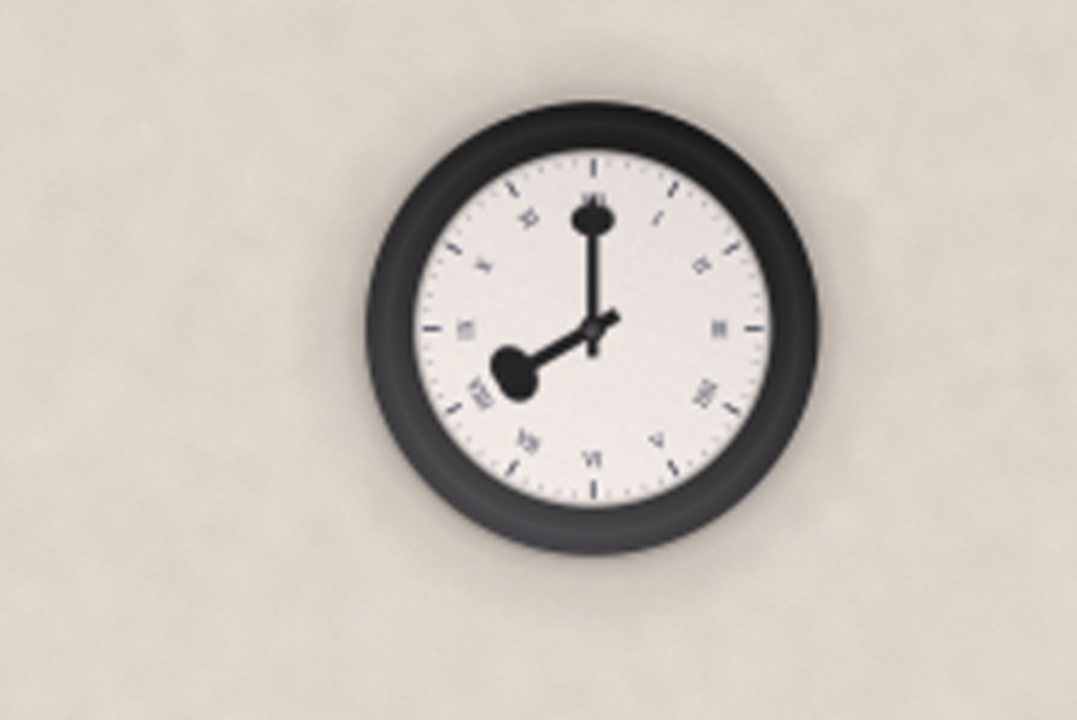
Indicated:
8 h 00 min
